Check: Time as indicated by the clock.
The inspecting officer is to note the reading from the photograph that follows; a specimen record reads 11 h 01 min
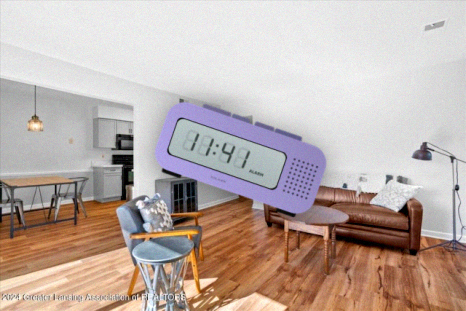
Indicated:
11 h 41 min
